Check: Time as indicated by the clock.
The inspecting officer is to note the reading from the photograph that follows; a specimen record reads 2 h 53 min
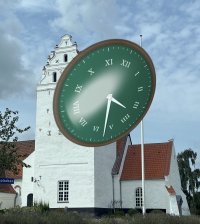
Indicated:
3 h 27 min
